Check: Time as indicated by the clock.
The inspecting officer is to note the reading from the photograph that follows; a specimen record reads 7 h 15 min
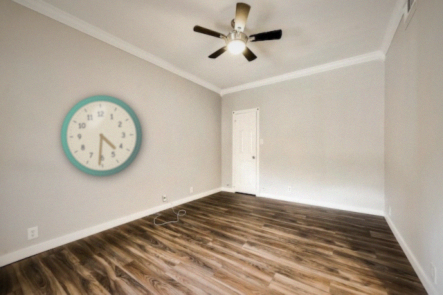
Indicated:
4 h 31 min
